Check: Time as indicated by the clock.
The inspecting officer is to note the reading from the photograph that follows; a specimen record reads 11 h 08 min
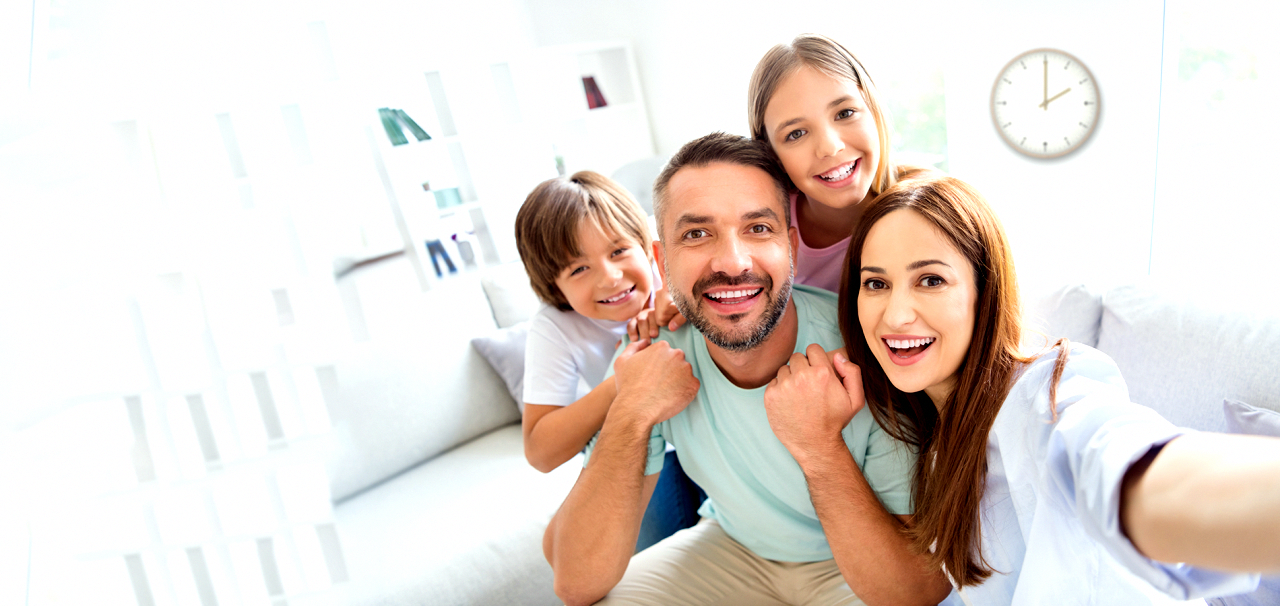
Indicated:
2 h 00 min
